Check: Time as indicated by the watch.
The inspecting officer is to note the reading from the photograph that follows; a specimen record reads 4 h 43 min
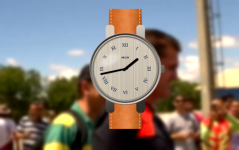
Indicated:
1 h 43 min
